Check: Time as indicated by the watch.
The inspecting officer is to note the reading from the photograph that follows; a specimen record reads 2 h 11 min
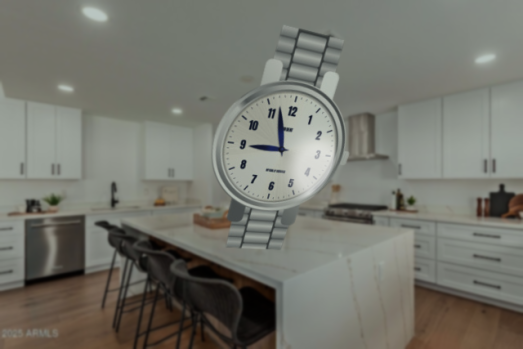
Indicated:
8 h 57 min
